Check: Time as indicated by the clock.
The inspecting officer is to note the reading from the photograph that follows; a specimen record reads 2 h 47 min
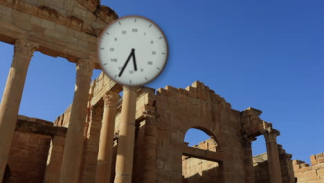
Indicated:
5 h 34 min
